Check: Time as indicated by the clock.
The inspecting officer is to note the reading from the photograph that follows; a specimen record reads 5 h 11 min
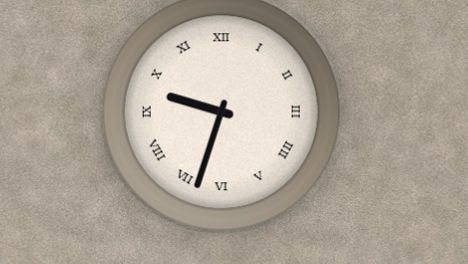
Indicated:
9 h 33 min
